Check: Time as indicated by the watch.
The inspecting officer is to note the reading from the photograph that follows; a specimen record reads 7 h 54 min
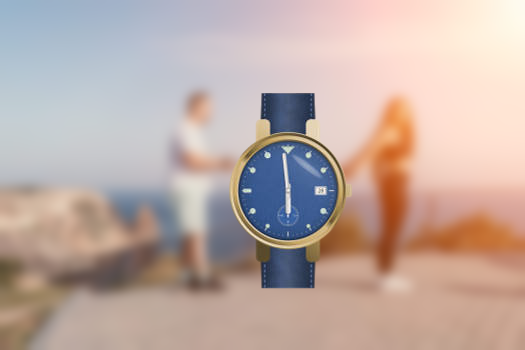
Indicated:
5 h 59 min
